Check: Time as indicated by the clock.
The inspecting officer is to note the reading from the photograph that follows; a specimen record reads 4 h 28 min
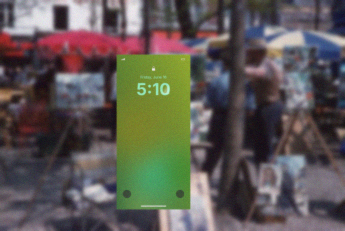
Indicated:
5 h 10 min
